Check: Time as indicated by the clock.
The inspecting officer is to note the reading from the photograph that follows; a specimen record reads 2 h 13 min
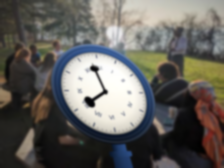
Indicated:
7 h 58 min
